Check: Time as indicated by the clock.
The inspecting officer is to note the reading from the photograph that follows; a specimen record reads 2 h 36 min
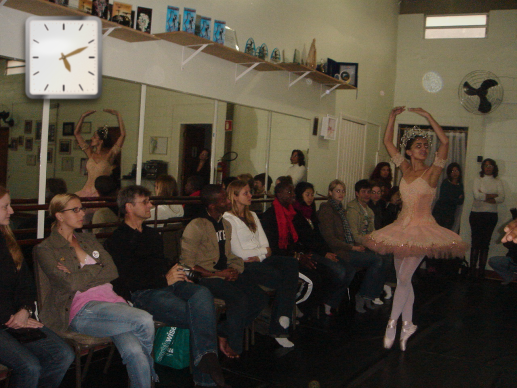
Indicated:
5 h 11 min
